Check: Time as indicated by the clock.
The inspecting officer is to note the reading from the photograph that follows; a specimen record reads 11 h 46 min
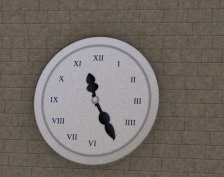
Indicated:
11 h 25 min
